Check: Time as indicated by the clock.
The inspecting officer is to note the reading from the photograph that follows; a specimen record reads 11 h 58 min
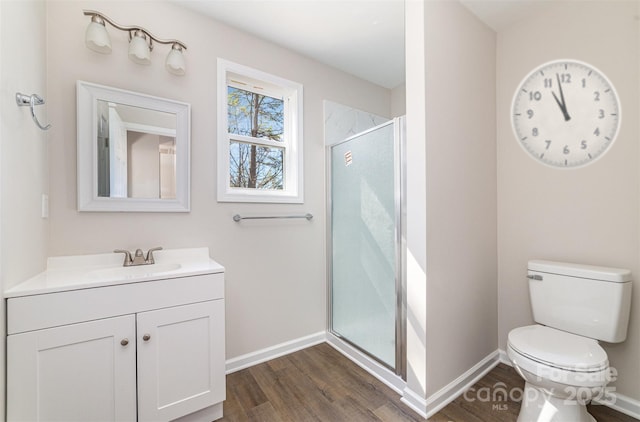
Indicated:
10 h 58 min
